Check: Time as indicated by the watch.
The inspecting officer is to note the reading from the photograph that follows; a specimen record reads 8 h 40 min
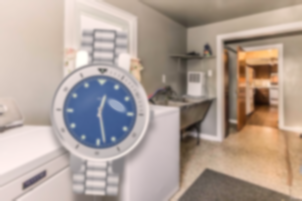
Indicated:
12 h 28 min
